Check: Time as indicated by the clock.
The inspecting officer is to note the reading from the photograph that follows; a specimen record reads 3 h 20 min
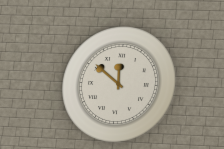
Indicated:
11 h 51 min
